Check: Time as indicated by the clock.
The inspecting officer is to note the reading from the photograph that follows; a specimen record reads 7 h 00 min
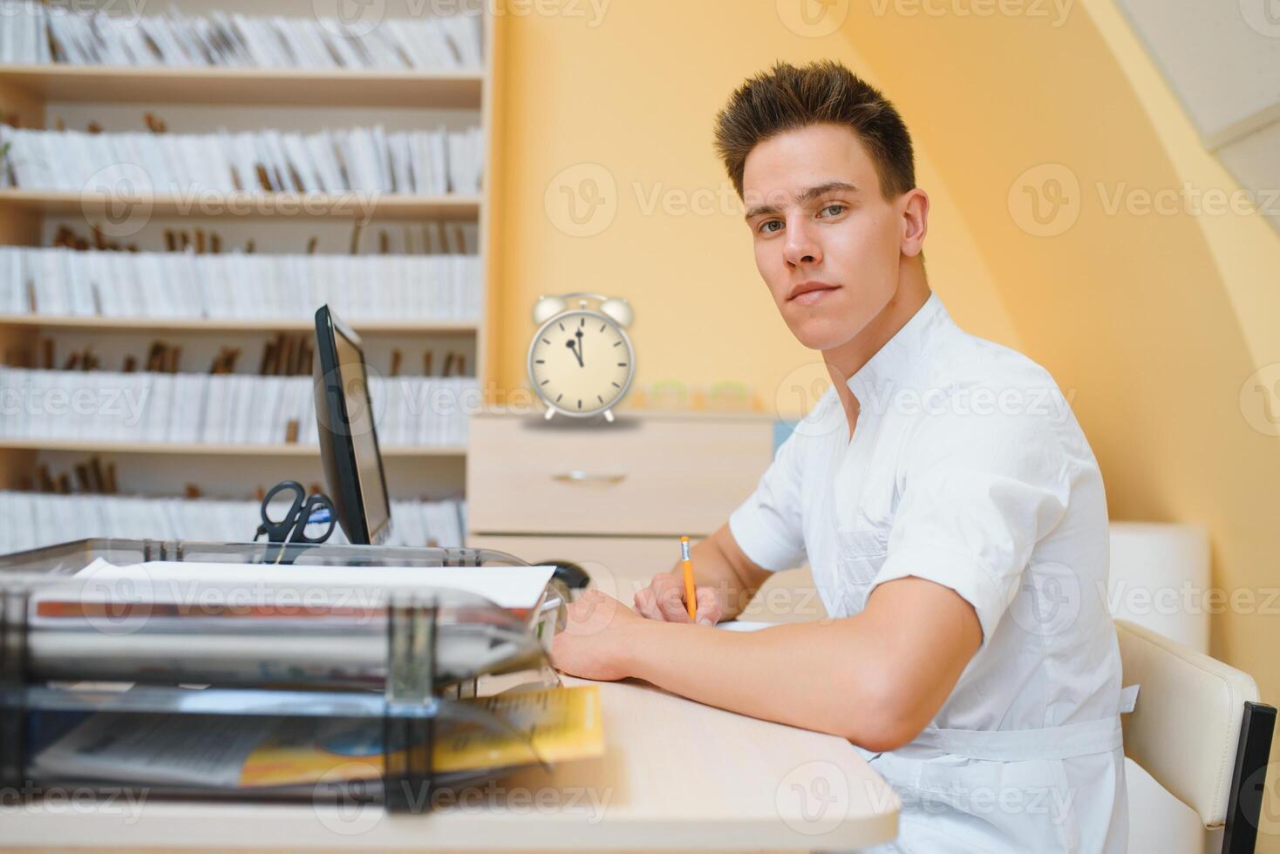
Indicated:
10 h 59 min
